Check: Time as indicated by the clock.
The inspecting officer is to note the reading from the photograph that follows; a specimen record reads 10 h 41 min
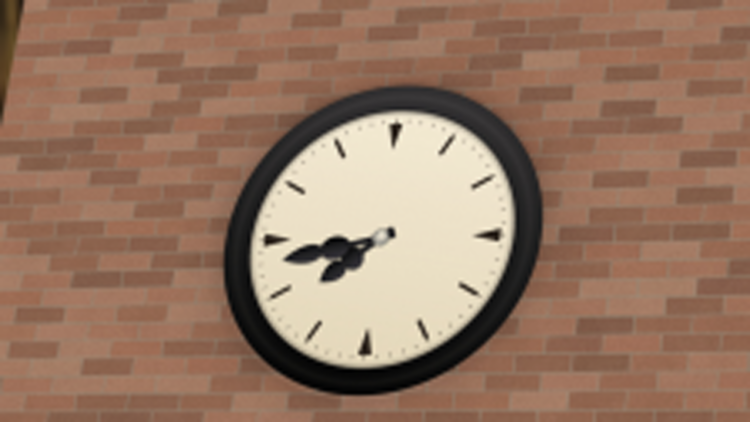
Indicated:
7 h 43 min
